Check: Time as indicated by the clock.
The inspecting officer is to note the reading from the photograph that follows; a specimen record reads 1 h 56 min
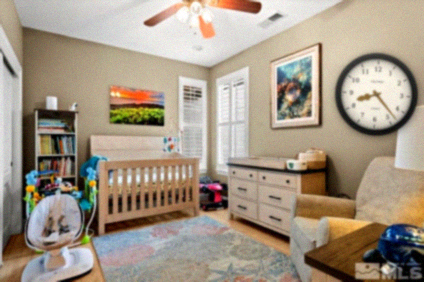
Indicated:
8 h 23 min
